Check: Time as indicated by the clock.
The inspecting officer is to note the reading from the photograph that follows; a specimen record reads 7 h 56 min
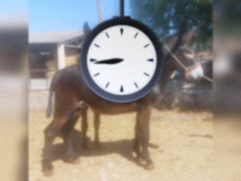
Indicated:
8 h 44 min
